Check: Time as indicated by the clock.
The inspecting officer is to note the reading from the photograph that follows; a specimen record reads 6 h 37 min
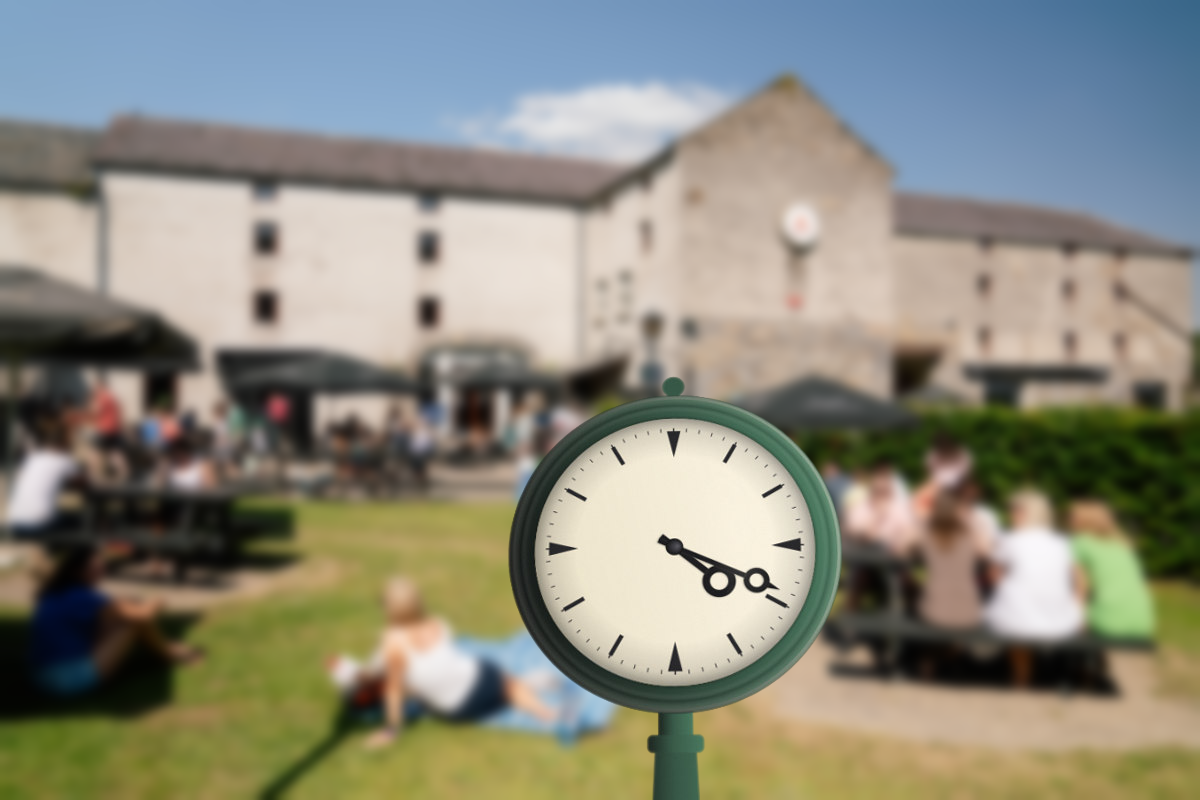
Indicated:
4 h 19 min
